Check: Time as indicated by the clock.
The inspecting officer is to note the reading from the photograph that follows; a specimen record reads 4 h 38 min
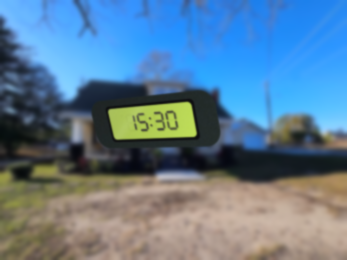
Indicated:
15 h 30 min
